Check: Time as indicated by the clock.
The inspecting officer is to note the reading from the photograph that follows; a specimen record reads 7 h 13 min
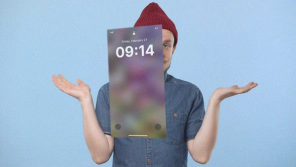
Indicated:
9 h 14 min
